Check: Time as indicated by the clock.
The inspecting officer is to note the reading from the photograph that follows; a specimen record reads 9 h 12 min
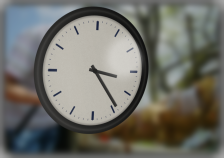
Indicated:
3 h 24 min
